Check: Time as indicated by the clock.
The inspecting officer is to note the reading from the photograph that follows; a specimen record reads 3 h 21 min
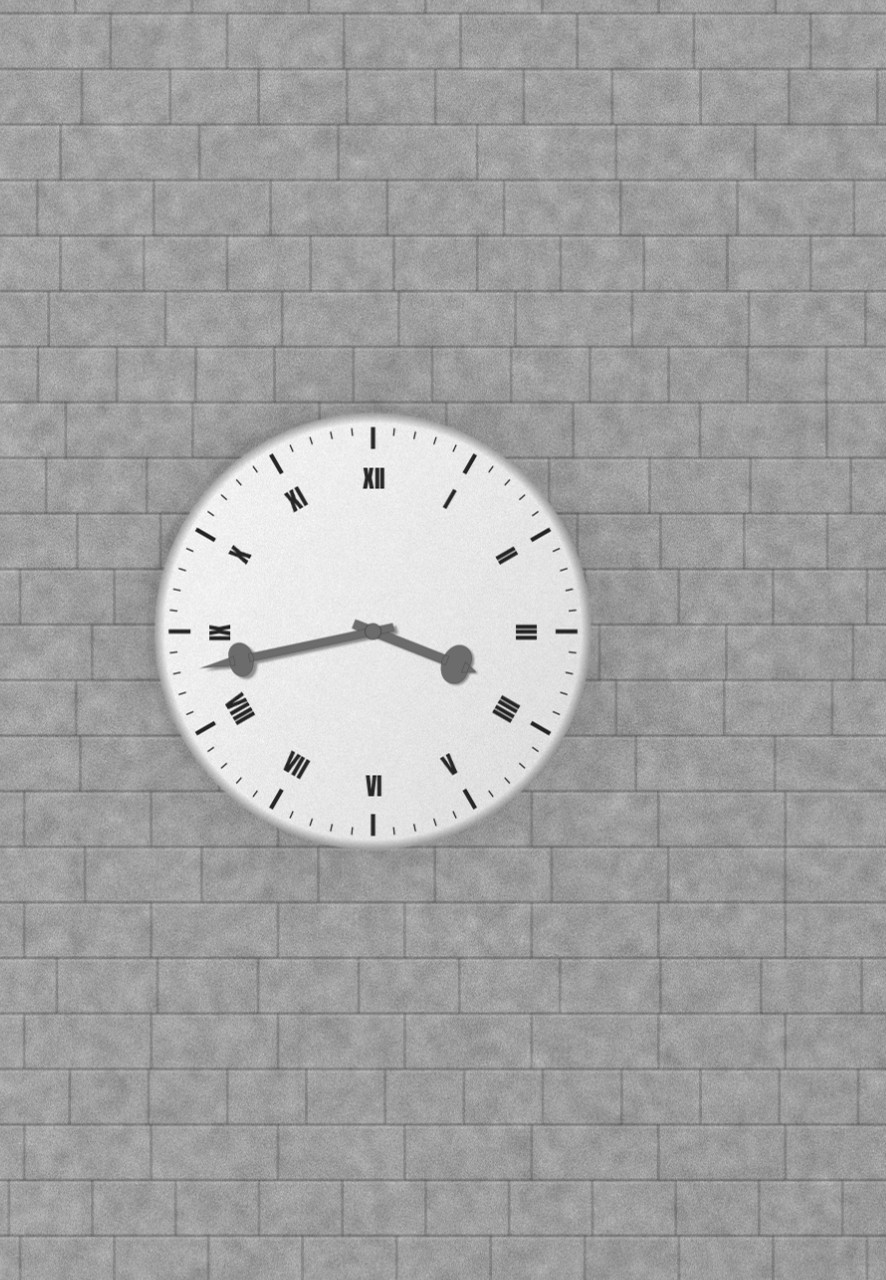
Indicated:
3 h 43 min
